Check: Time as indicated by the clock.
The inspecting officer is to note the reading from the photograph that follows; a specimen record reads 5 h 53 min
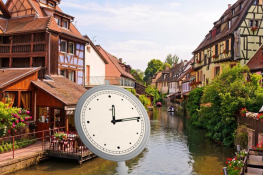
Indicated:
12 h 14 min
